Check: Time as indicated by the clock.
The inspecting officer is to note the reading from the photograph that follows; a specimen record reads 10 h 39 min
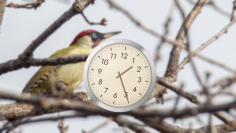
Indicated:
1 h 25 min
